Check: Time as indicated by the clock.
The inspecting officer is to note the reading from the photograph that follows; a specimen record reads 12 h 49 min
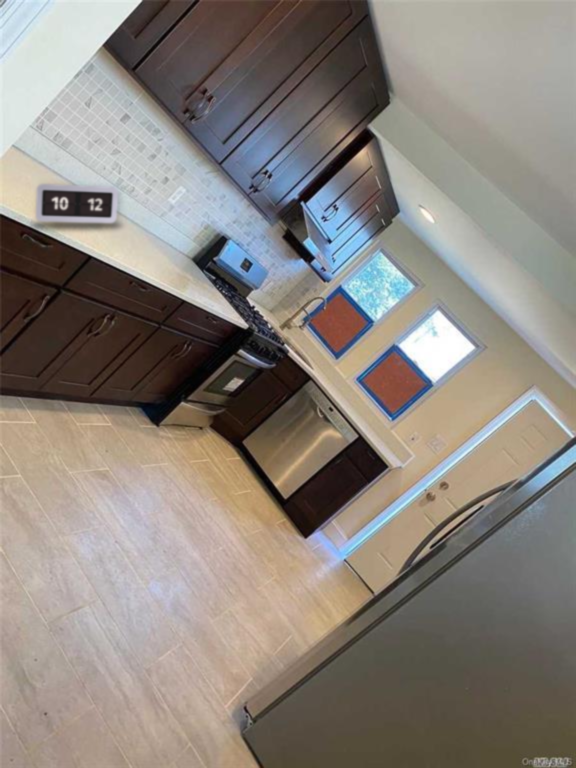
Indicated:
10 h 12 min
